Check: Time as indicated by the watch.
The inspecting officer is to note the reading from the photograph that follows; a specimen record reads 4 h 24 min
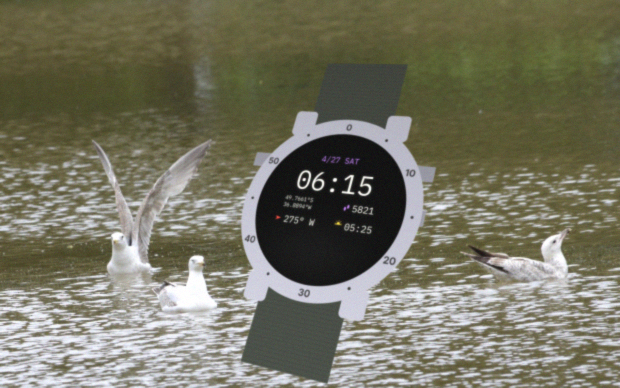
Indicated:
6 h 15 min
